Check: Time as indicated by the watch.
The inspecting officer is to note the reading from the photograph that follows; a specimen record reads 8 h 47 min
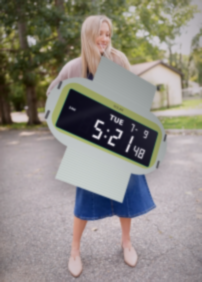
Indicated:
5 h 21 min
